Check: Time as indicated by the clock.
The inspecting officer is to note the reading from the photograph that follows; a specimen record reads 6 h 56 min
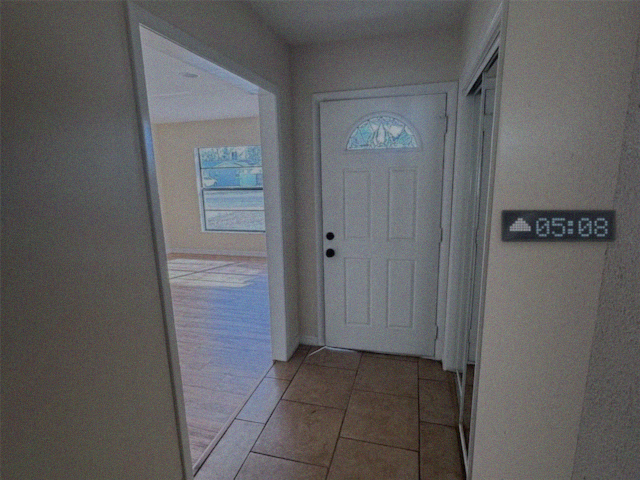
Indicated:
5 h 08 min
